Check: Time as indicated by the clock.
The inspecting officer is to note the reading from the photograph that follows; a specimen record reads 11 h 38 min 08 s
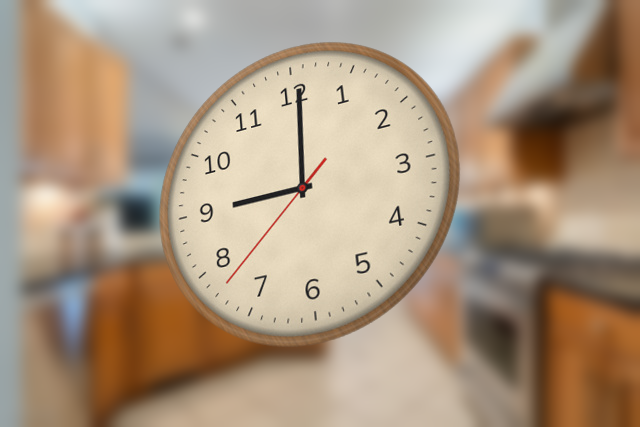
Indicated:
9 h 00 min 38 s
